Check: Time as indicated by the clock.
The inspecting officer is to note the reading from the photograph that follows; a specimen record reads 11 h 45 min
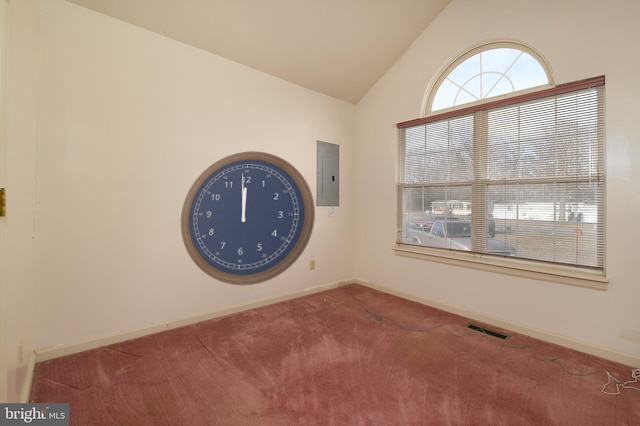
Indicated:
11 h 59 min
